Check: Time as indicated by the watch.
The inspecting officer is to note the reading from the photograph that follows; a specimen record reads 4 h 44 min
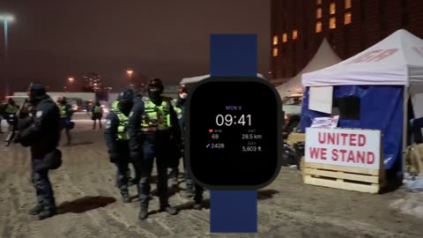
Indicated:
9 h 41 min
